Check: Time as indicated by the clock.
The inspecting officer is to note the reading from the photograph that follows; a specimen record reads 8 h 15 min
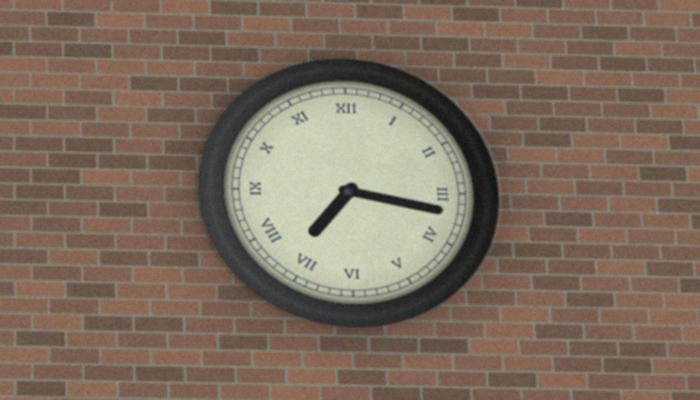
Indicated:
7 h 17 min
